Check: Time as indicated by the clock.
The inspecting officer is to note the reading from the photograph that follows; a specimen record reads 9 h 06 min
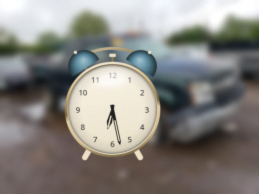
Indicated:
6 h 28 min
